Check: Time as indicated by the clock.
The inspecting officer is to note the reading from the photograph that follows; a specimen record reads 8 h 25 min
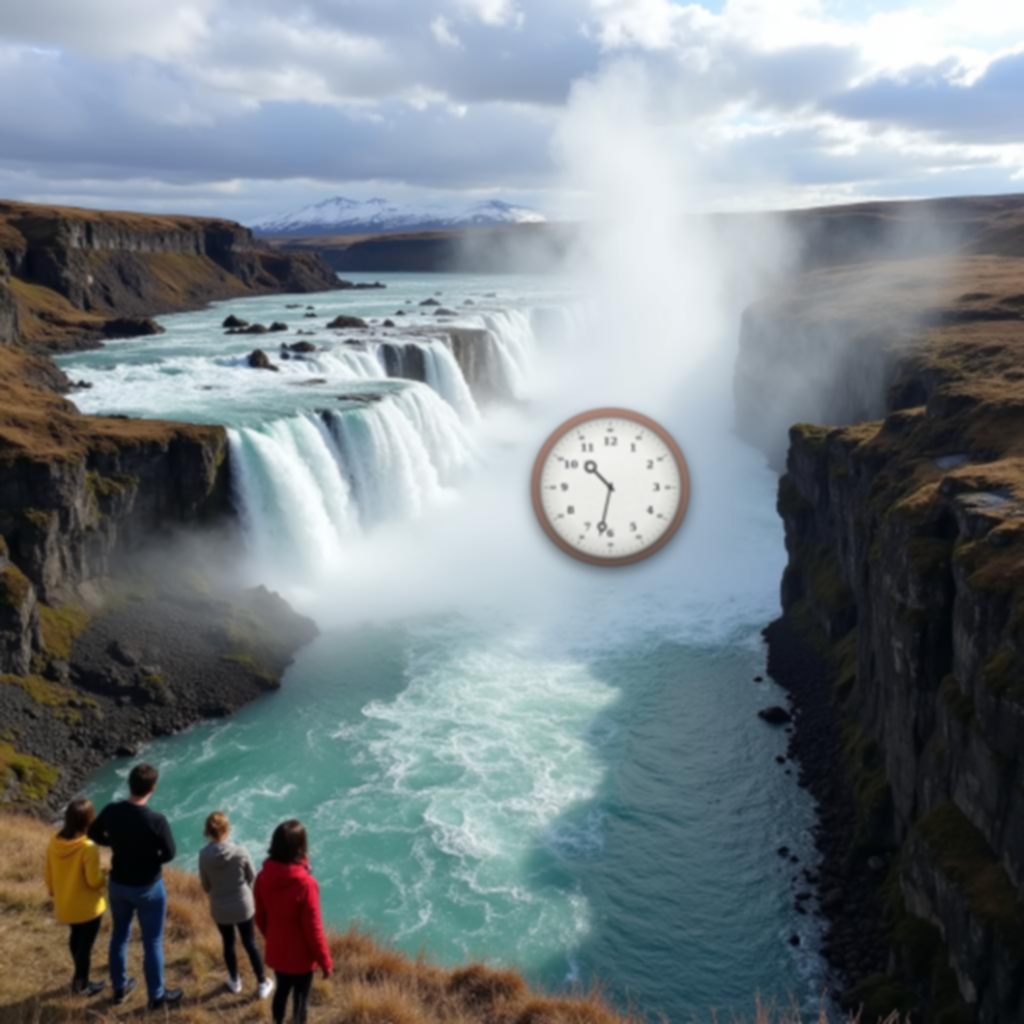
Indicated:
10 h 32 min
